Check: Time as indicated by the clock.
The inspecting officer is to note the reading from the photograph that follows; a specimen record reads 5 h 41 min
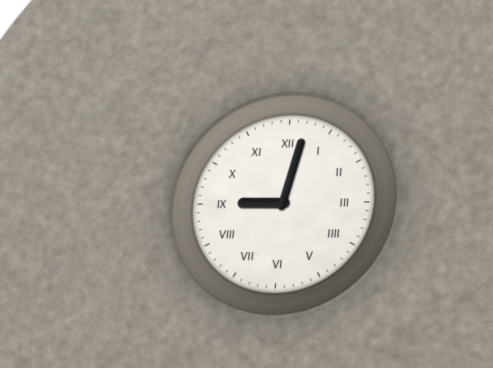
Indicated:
9 h 02 min
